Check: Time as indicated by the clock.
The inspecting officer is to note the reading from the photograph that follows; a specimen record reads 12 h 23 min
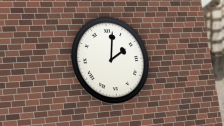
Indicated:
2 h 02 min
